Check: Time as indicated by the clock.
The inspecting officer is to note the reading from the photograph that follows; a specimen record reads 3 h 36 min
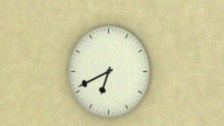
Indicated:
6 h 41 min
